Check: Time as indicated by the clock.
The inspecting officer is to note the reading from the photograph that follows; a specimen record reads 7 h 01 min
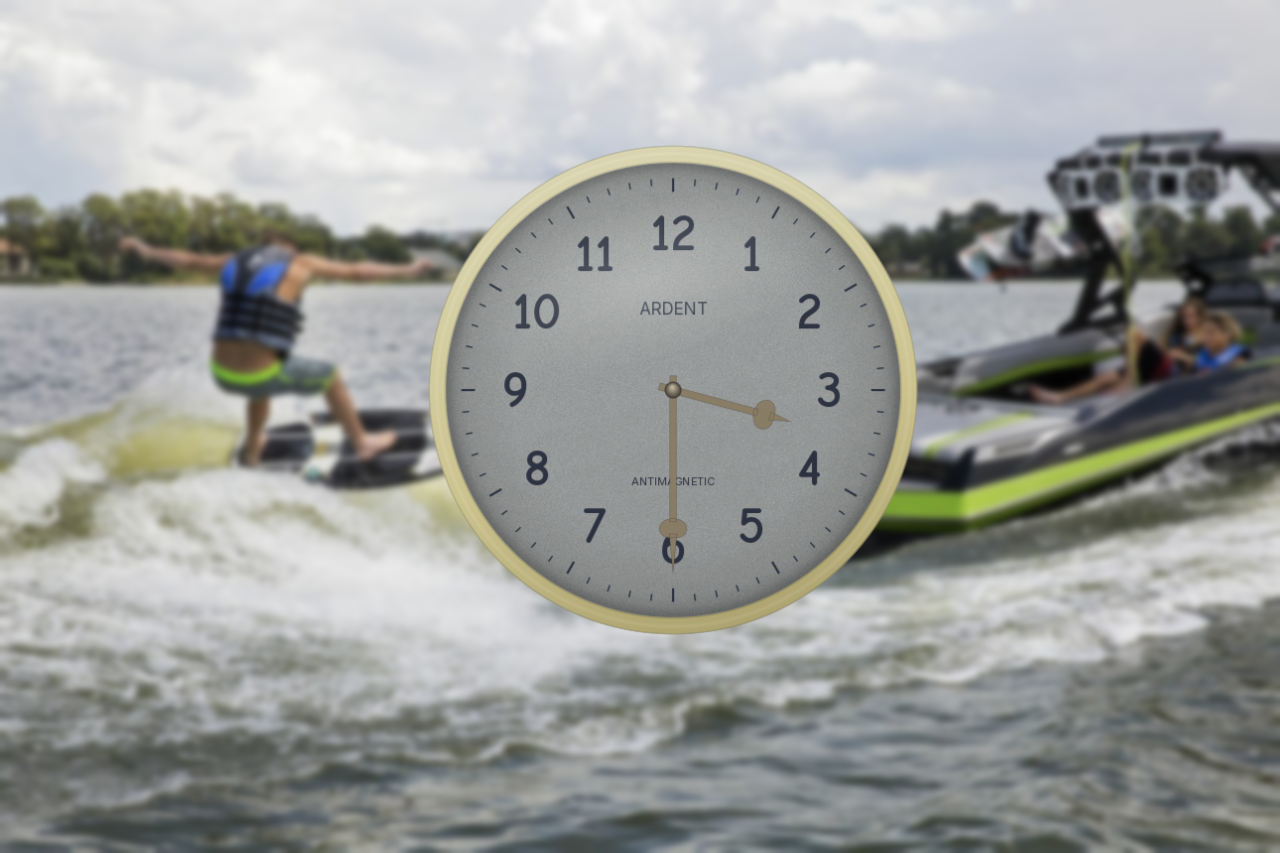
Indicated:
3 h 30 min
